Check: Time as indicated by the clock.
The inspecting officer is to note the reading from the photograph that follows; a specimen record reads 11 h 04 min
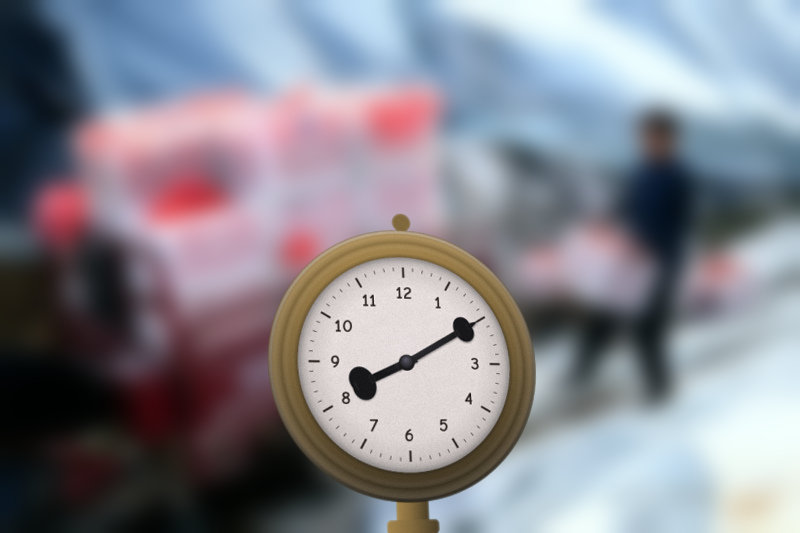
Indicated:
8 h 10 min
